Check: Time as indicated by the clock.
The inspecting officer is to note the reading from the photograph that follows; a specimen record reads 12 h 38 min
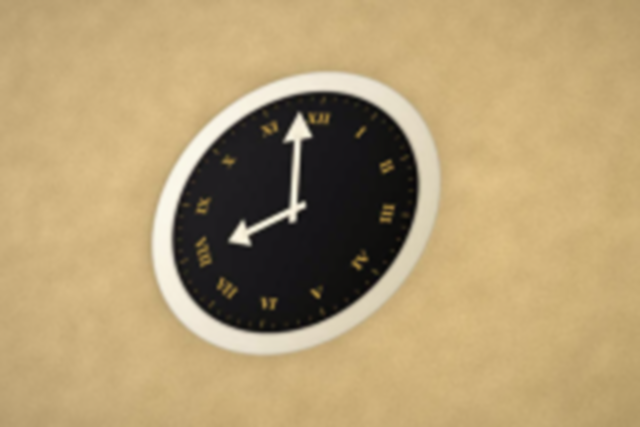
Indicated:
7 h 58 min
